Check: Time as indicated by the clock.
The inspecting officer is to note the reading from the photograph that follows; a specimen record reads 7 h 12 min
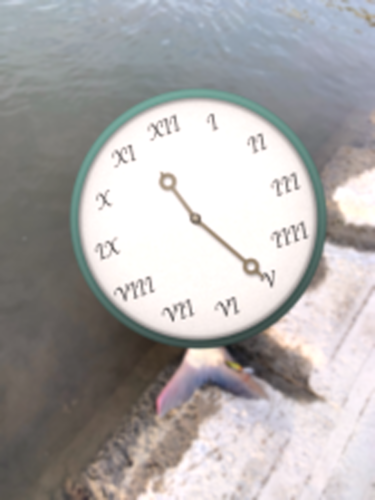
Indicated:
11 h 25 min
